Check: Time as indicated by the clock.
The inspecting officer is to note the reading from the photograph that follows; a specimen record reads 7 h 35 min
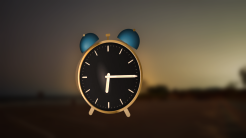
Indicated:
6 h 15 min
